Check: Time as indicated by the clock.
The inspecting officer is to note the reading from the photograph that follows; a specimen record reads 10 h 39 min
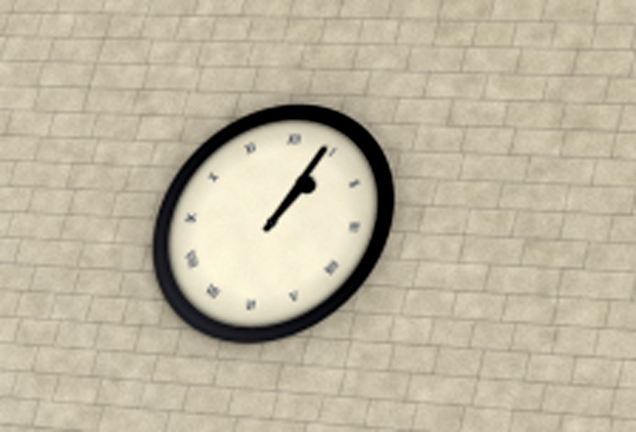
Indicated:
1 h 04 min
